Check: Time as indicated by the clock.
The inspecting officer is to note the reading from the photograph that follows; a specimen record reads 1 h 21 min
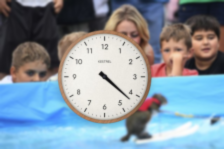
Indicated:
4 h 22 min
